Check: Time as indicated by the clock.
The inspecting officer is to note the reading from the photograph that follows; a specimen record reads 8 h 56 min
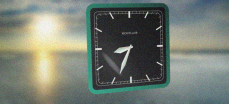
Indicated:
8 h 34 min
